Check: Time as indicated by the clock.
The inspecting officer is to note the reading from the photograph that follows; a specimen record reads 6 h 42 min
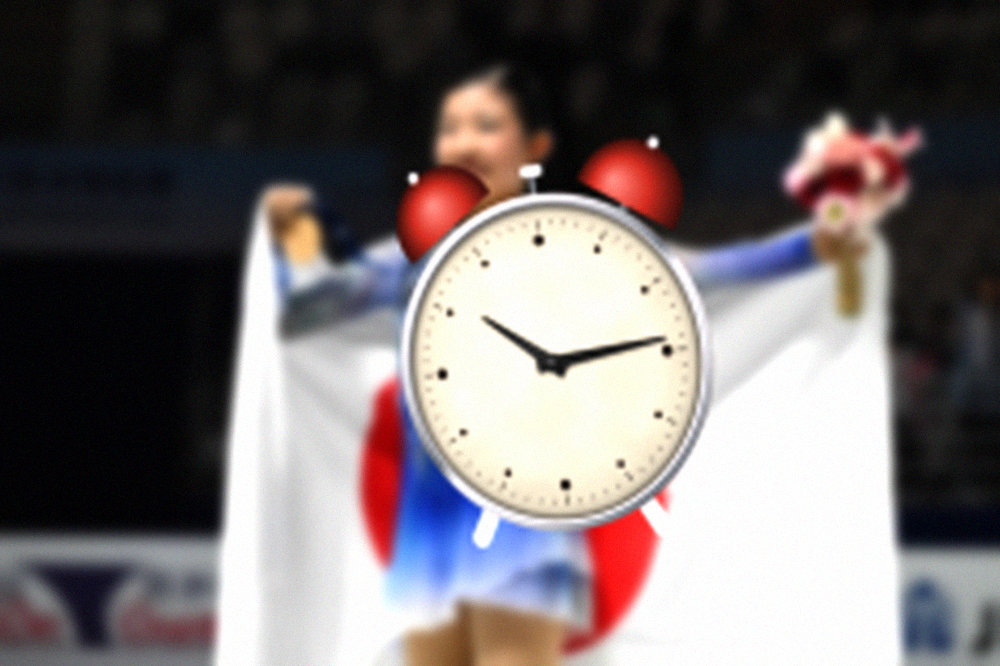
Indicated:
10 h 14 min
